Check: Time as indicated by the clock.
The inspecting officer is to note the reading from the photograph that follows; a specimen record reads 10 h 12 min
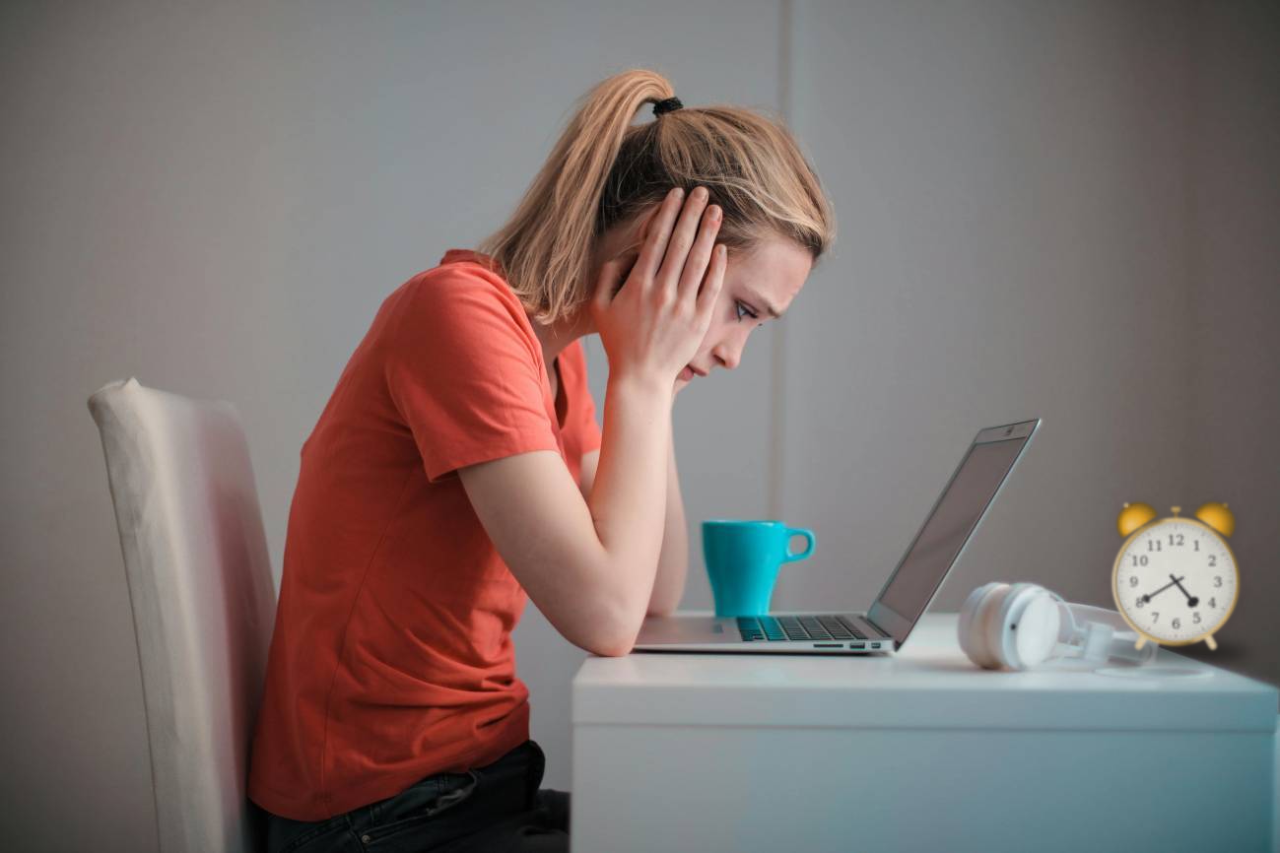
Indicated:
4 h 40 min
